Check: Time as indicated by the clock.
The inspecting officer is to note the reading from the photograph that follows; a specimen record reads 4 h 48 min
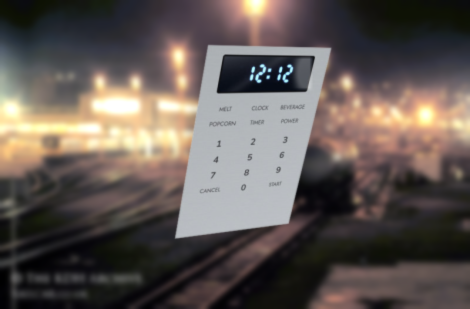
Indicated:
12 h 12 min
